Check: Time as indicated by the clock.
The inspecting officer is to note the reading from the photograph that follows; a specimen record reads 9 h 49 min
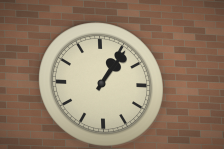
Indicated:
1 h 06 min
